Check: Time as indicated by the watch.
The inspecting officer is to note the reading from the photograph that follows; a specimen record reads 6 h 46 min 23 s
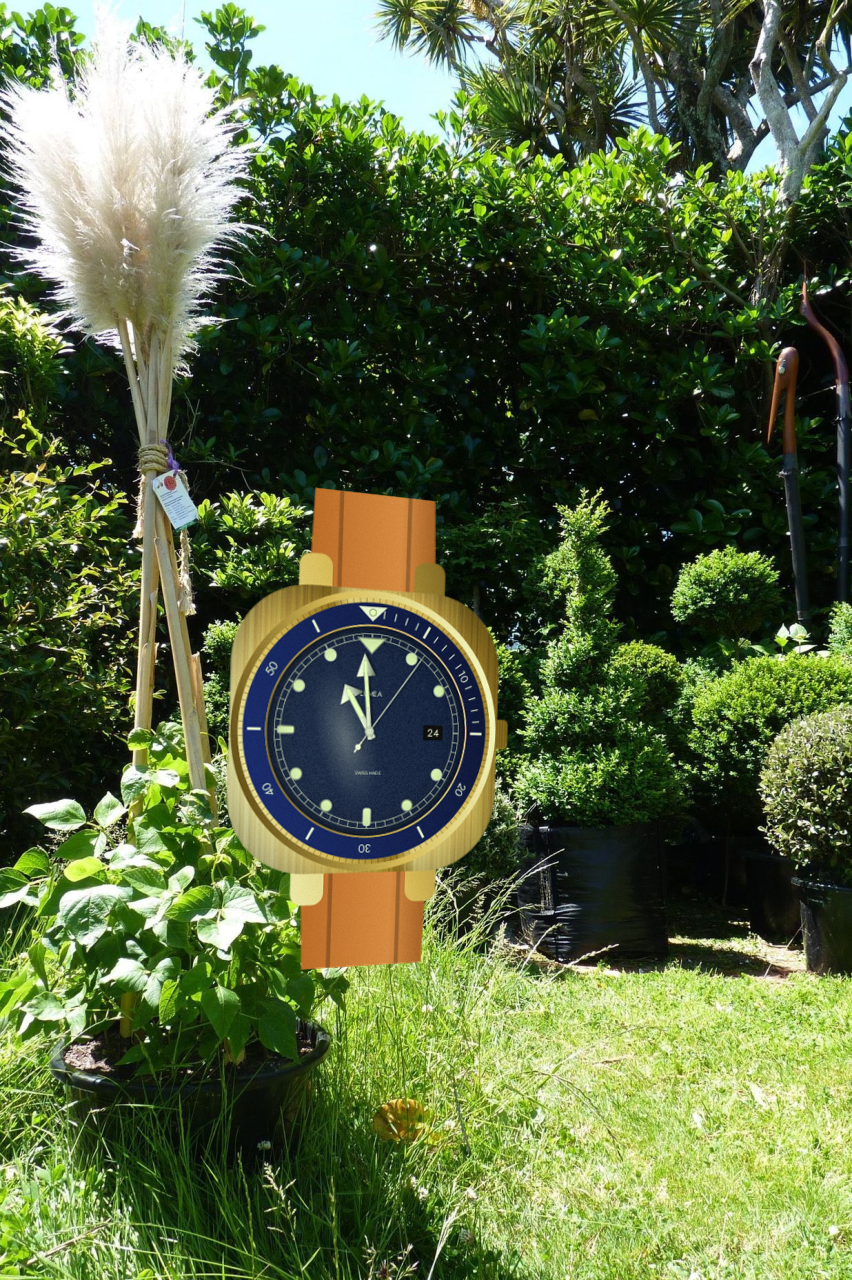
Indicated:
10 h 59 min 06 s
